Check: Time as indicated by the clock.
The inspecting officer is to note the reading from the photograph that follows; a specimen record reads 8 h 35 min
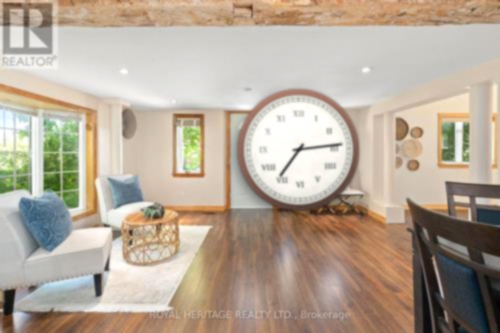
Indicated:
7 h 14 min
